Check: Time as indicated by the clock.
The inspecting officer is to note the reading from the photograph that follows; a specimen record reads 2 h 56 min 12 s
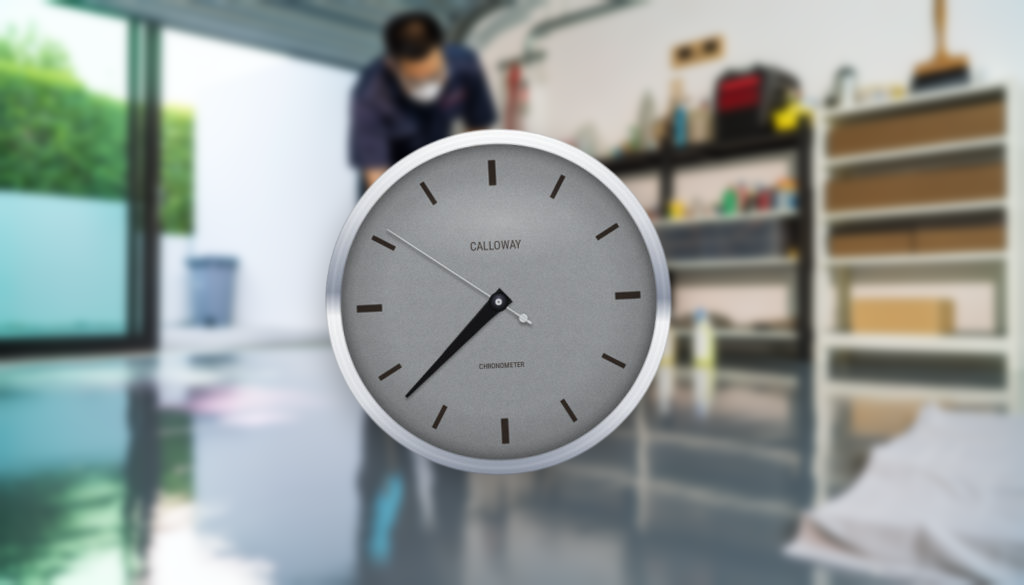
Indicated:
7 h 37 min 51 s
